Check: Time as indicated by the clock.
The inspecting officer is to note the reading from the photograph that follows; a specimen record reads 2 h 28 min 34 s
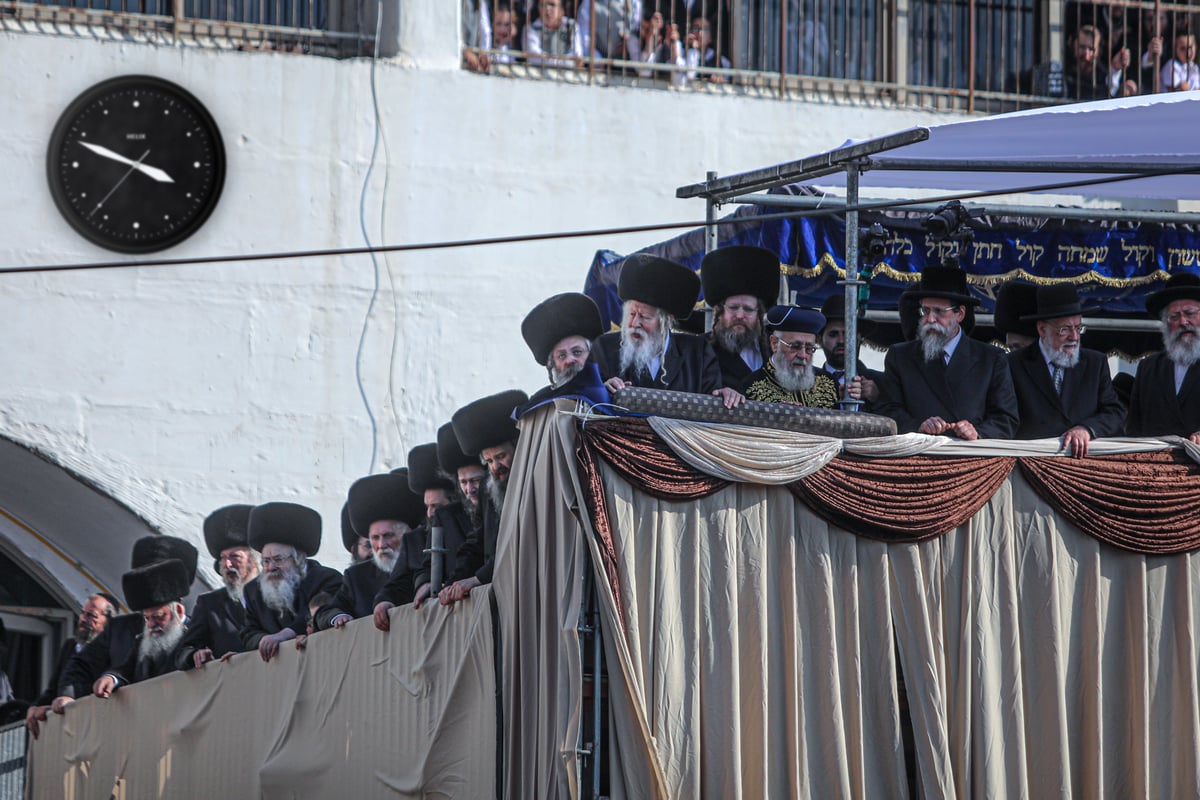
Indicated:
3 h 48 min 37 s
